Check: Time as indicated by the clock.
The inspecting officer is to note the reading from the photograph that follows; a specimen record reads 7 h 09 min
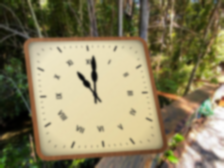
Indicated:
11 h 01 min
